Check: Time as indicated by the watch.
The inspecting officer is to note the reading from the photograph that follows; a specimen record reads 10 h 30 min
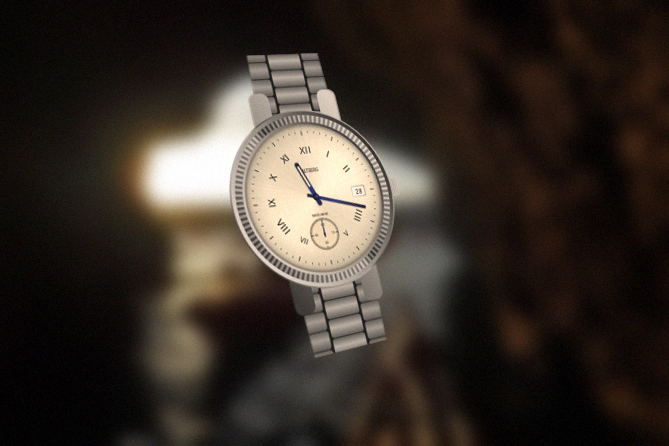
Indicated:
11 h 18 min
